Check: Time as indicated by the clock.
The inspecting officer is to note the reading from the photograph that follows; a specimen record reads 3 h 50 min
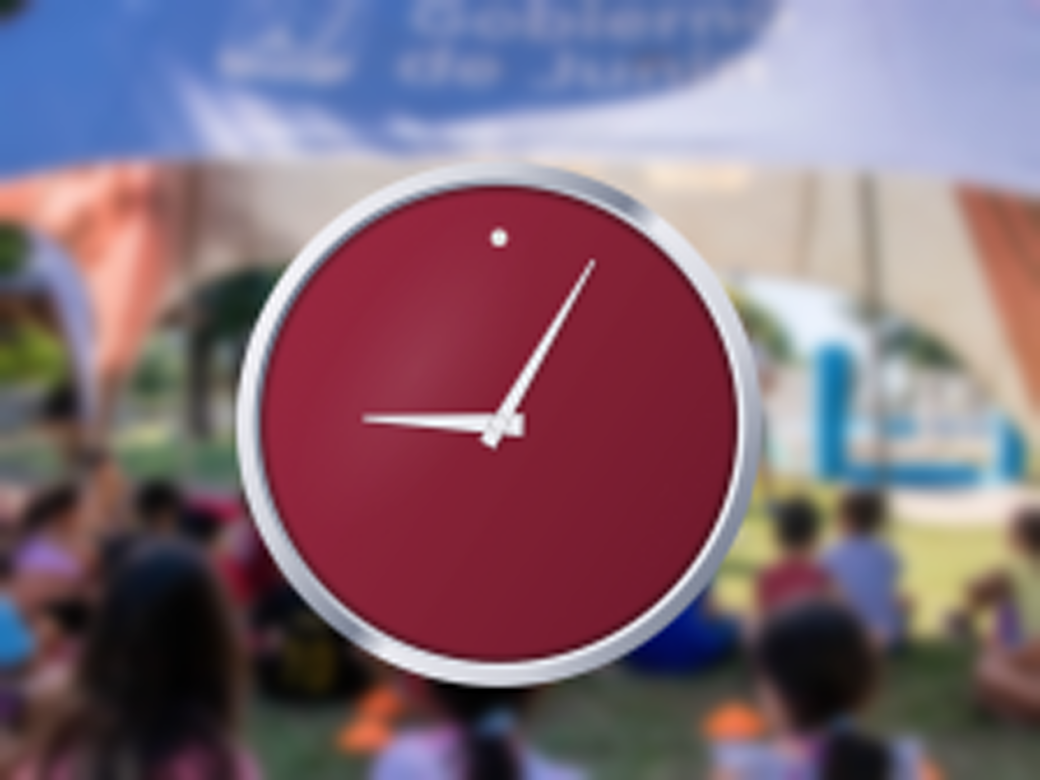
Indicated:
9 h 05 min
